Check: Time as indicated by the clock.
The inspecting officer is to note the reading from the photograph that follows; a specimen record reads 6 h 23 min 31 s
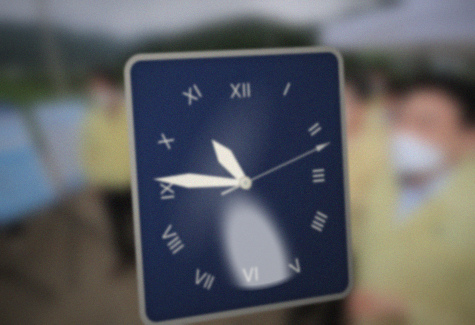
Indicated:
10 h 46 min 12 s
